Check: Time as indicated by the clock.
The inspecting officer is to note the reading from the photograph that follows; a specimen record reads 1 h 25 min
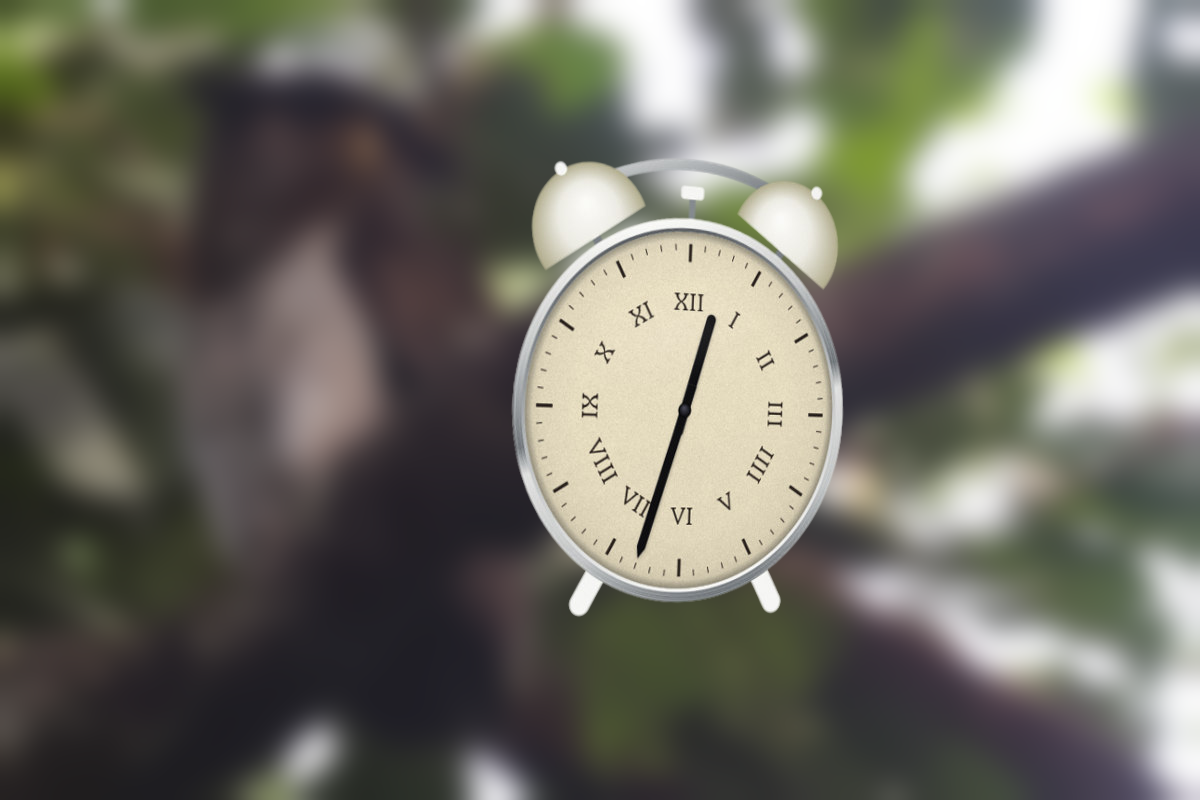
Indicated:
12 h 33 min
